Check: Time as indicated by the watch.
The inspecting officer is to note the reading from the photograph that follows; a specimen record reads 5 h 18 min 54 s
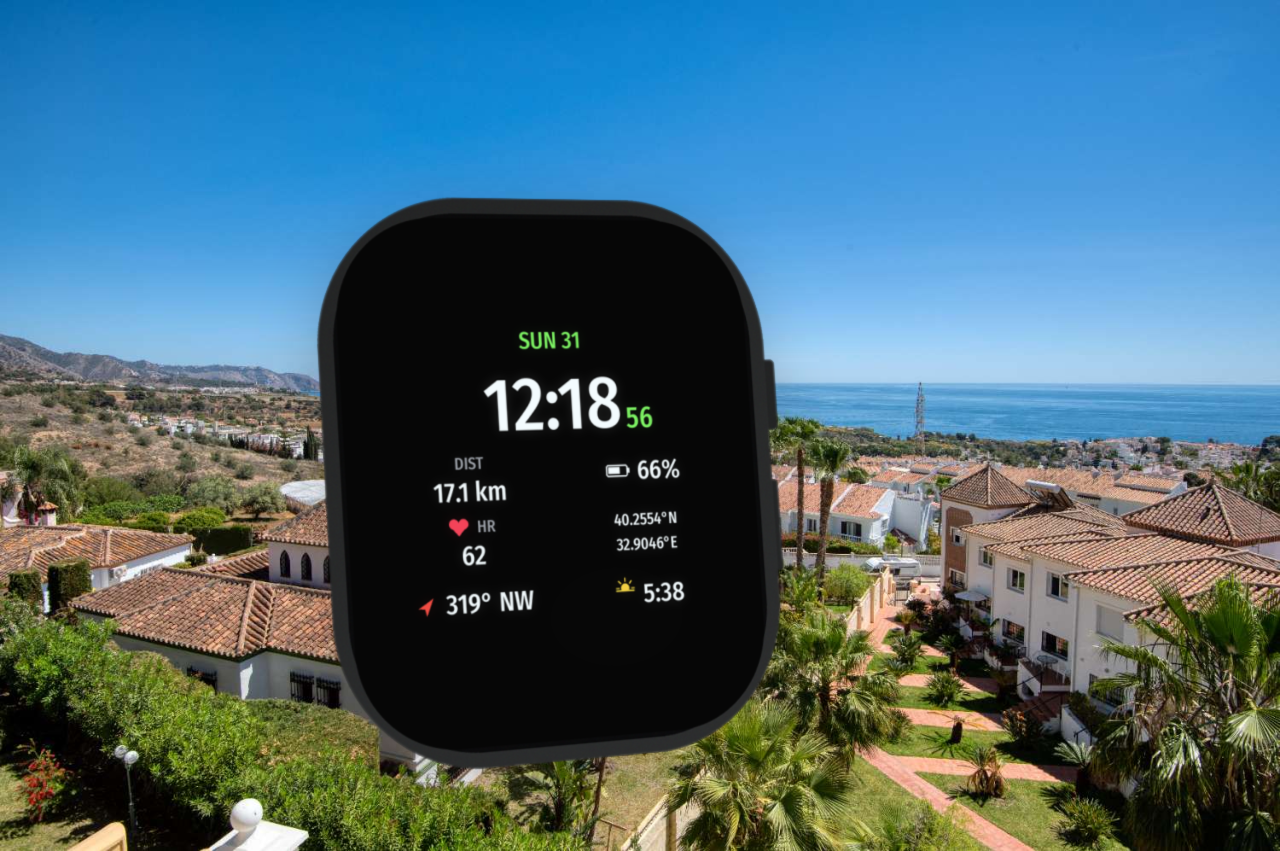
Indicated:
12 h 18 min 56 s
